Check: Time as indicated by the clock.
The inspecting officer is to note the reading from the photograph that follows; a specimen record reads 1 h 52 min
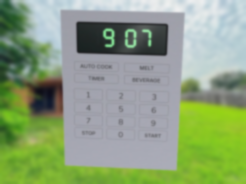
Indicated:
9 h 07 min
